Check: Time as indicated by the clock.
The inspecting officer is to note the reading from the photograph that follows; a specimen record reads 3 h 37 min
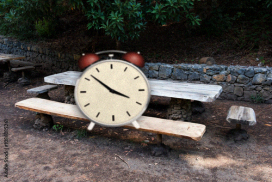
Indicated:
3 h 52 min
